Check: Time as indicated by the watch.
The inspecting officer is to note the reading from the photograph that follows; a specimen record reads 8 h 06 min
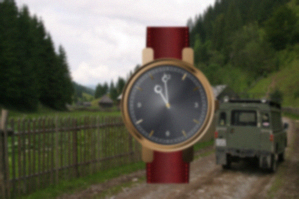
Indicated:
10 h 59 min
